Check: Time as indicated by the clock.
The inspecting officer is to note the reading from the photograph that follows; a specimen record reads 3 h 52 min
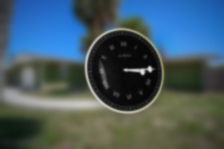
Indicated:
3 h 15 min
